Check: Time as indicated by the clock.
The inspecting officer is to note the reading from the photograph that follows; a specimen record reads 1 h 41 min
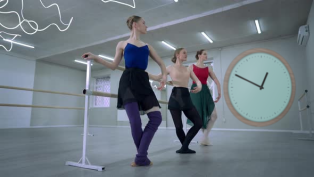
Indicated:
12 h 49 min
